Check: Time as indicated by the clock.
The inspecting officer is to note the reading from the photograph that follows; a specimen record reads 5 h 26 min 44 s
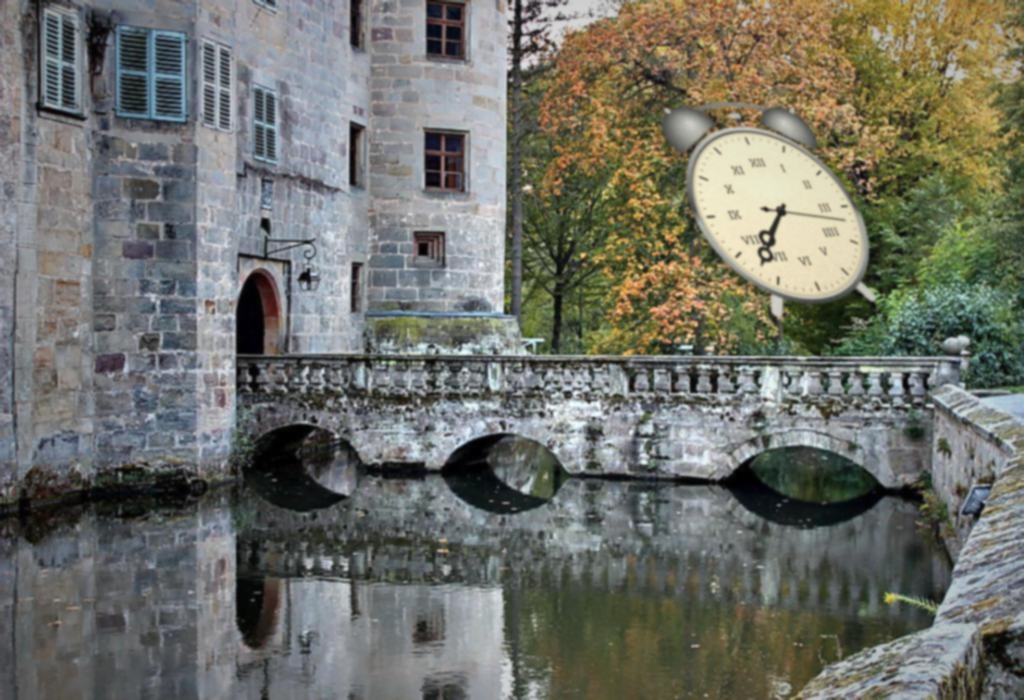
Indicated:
7 h 37 min 17 s
